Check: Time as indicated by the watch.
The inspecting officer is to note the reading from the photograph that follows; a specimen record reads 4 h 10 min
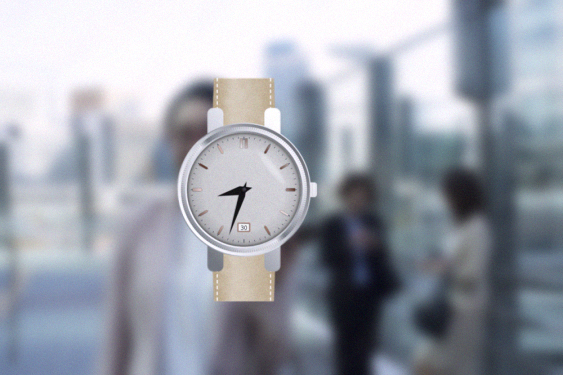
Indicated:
8 h 33 min
